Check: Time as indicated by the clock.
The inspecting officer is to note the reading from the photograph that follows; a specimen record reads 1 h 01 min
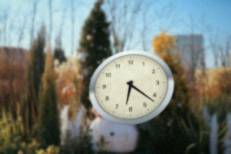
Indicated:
6 h 22 min
